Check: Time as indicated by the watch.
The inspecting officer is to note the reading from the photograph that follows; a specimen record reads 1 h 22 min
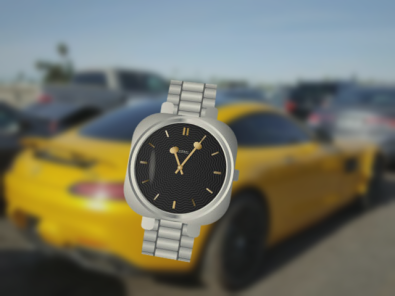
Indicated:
11 h 05 min
